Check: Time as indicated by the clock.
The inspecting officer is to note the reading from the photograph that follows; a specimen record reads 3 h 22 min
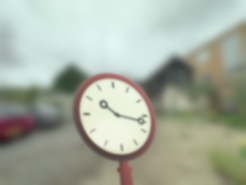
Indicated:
10 h 17 min
